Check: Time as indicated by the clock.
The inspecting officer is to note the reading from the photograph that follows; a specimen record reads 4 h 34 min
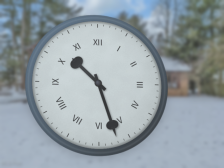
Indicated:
10 h 27 min
